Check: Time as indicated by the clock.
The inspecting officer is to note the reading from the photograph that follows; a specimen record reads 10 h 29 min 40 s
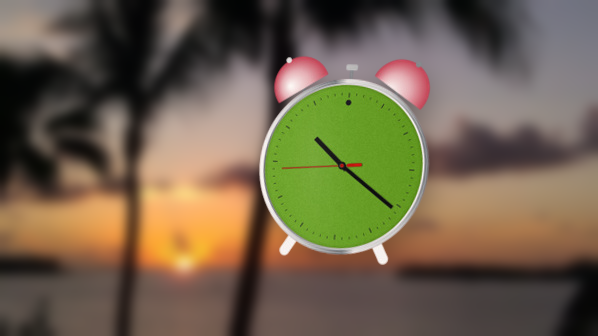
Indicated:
10 h 20 min 44 s
